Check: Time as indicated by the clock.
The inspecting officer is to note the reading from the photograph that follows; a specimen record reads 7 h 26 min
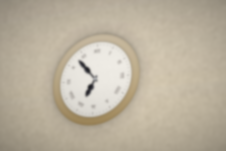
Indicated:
6 h 53 min
